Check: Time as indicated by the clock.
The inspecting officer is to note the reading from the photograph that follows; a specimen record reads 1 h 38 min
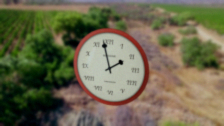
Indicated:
1 h 58 min
